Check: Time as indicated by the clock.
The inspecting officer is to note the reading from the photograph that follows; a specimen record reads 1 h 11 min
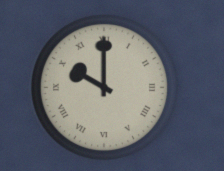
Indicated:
10 h 00 min
